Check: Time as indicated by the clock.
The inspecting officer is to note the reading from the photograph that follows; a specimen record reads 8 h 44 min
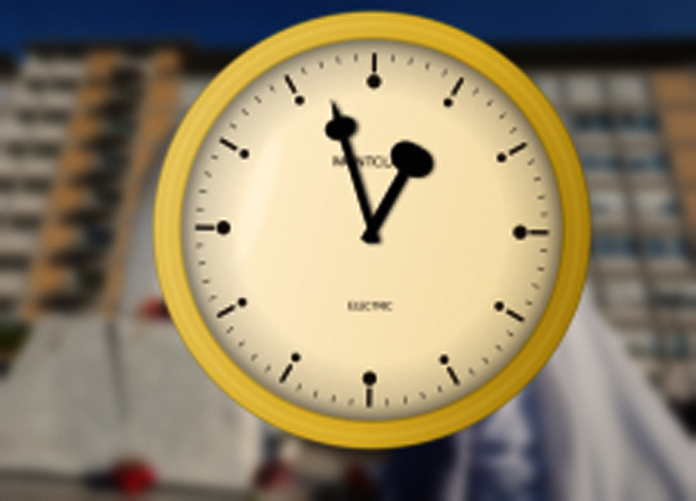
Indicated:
12 h 57 min
